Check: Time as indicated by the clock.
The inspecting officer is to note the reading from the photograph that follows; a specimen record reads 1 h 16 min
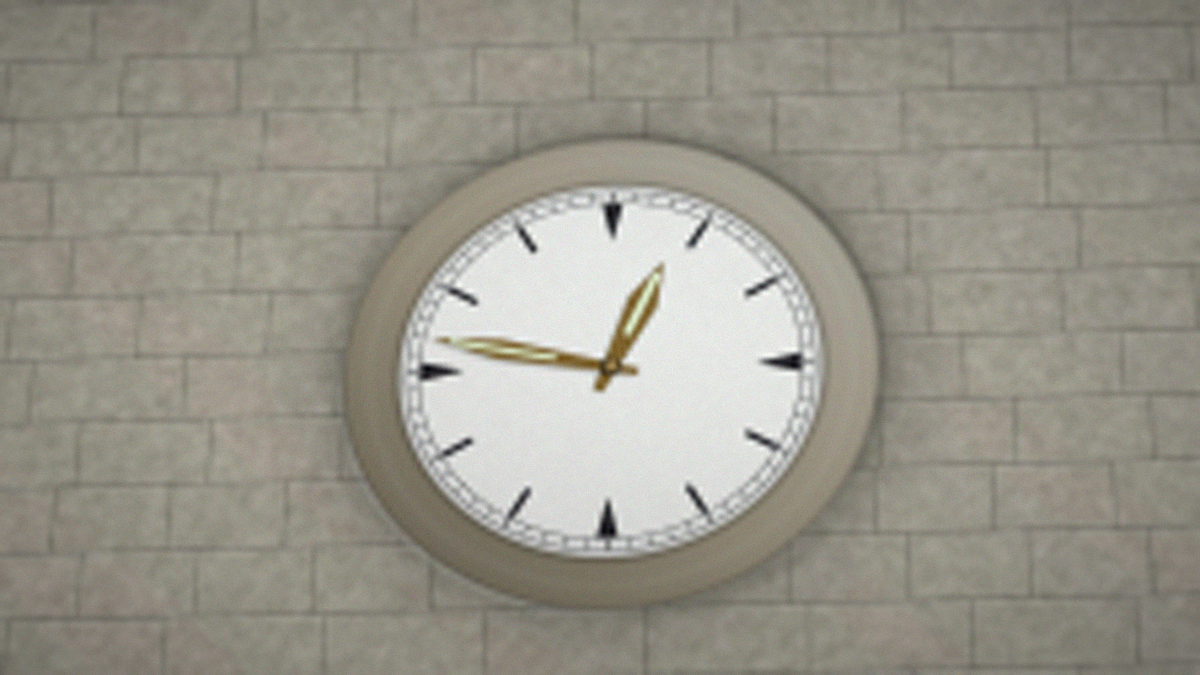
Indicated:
12 h 47 min
